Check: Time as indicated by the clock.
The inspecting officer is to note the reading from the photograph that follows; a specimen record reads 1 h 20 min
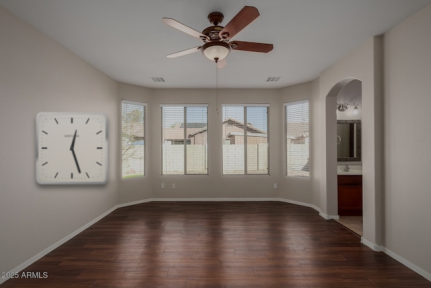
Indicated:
12 h 27 min
